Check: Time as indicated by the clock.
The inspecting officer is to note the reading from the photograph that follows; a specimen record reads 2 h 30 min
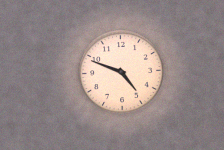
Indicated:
4 h 49 min
